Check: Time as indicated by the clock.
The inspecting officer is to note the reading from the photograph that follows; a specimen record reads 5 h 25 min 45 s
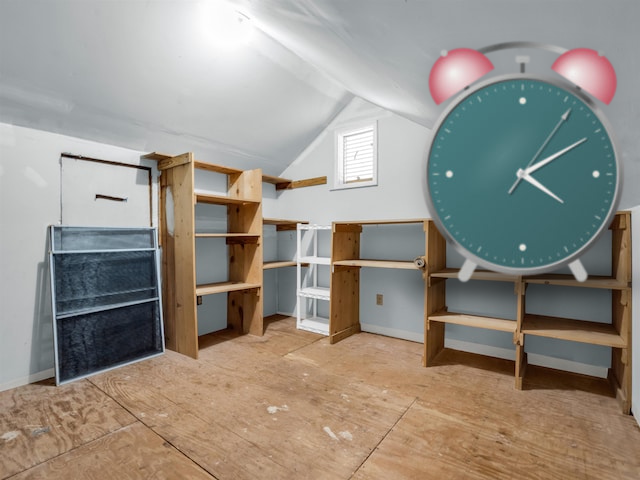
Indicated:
4 h 10 min 06 s
